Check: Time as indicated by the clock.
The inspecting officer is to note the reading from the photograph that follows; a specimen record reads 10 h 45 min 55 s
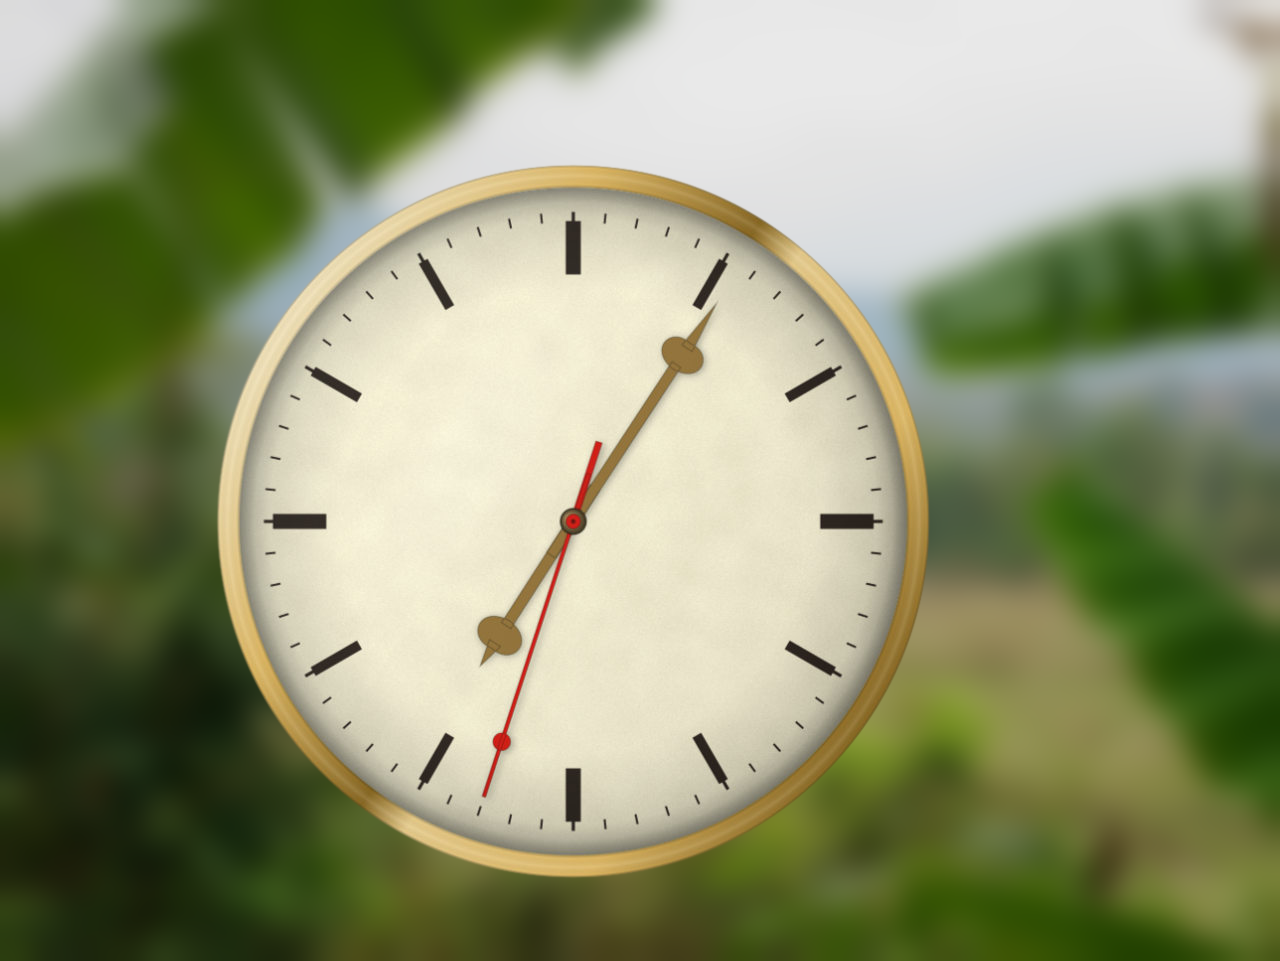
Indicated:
7 h 05 min 33 s
